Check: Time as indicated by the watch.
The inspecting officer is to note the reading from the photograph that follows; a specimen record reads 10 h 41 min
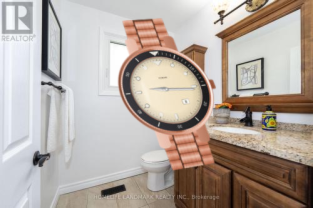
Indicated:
9 h 16 min
